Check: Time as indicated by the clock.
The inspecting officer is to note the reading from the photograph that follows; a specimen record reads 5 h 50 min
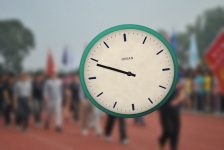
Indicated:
9 h 49 min
